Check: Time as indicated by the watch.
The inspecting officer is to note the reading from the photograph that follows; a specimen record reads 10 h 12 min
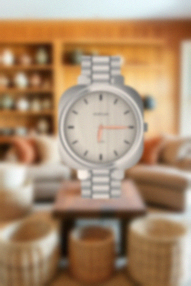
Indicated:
6 h 15 min
